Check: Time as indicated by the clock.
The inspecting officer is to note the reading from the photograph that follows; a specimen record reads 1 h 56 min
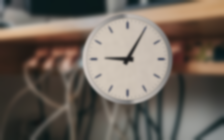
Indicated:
9 h 05 min
